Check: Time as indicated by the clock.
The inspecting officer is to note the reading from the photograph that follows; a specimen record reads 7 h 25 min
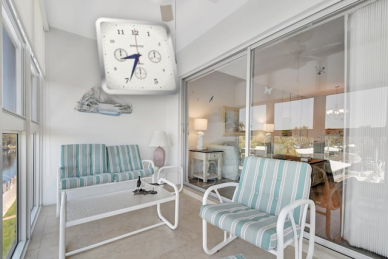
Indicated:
8 h 34 min
